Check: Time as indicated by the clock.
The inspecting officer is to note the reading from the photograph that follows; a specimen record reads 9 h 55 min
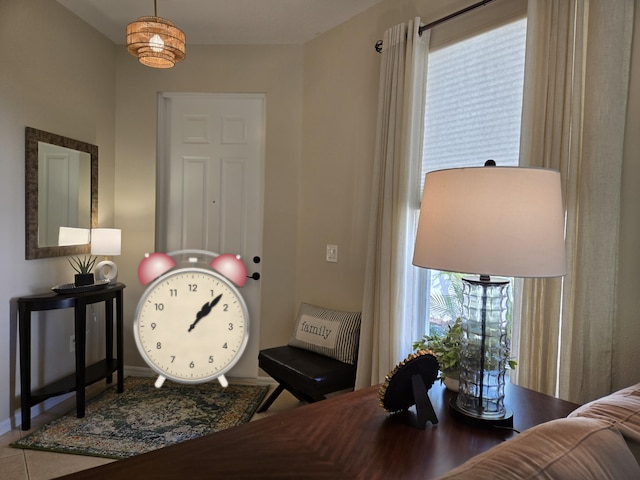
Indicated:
1 h 07 min
